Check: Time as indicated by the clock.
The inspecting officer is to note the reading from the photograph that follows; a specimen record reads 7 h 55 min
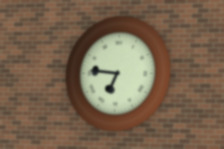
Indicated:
6 h 46 min
